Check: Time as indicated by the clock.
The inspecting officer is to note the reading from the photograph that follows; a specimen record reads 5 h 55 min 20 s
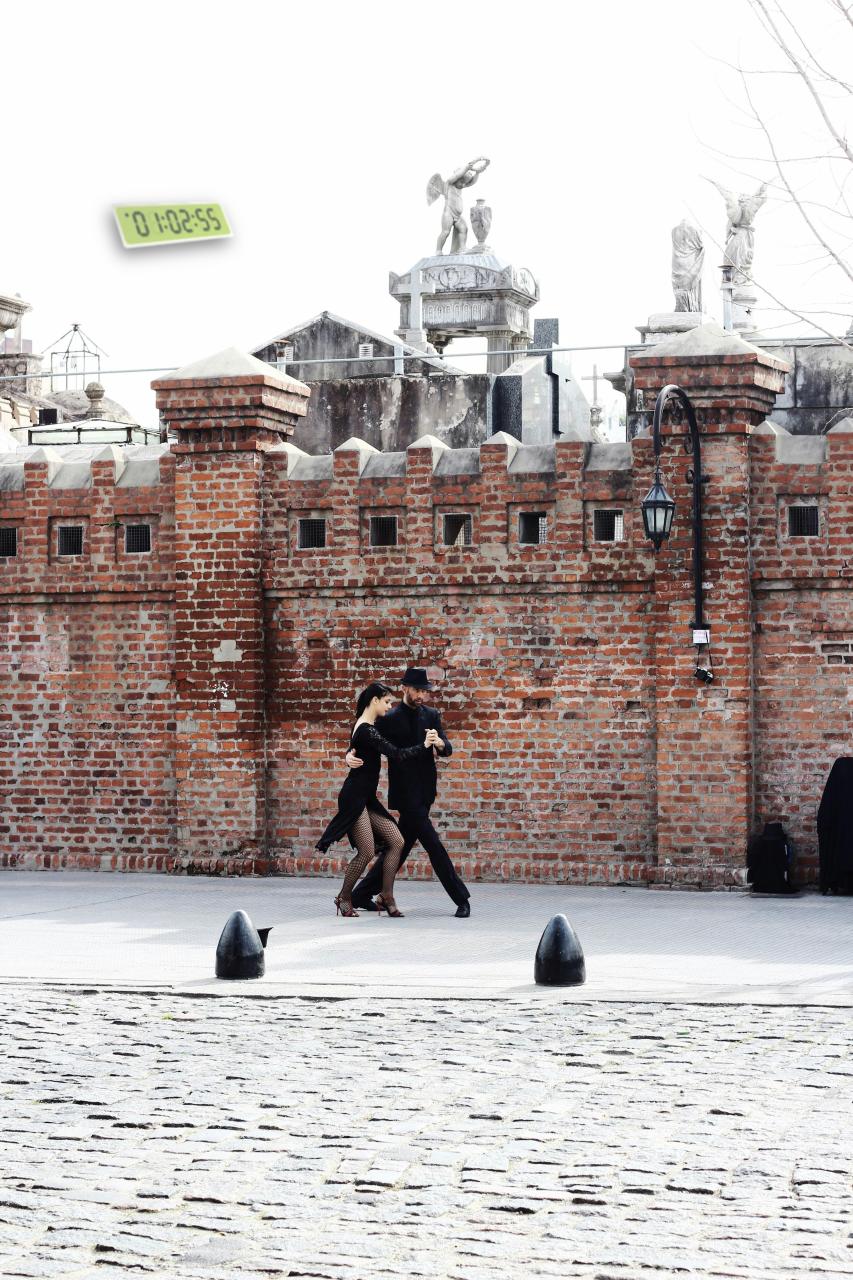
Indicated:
1 h 02 min 55 s
